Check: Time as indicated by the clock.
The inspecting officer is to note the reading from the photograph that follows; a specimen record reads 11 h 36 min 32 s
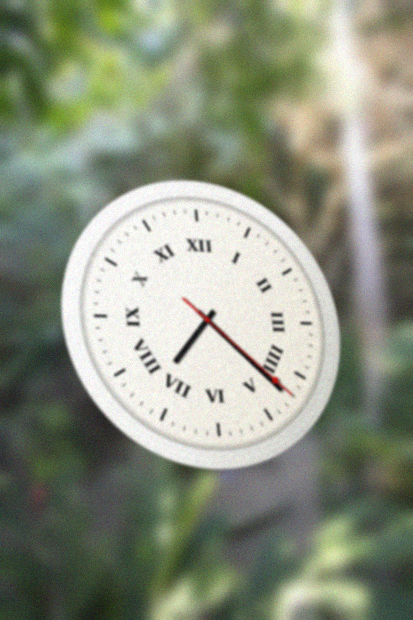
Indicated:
7 h 22 min 22 s
